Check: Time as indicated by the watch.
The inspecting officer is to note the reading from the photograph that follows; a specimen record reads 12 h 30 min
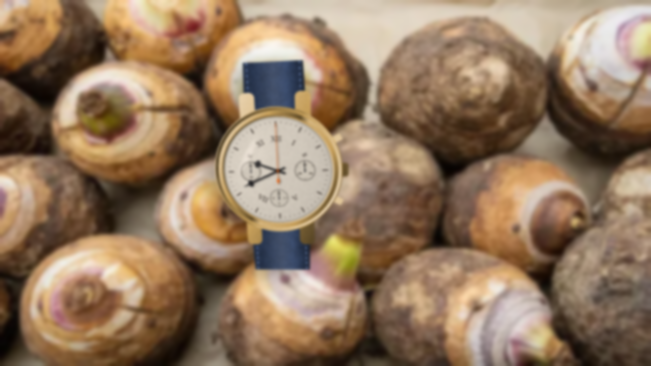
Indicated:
9 h 41 min
